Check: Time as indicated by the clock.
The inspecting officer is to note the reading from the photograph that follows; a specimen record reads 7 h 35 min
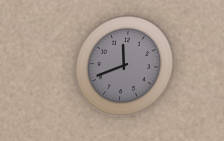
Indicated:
11 h 41 min
